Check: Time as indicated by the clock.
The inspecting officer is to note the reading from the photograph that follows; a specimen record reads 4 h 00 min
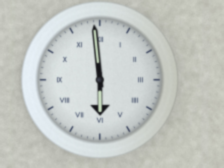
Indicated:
5 h 59 min
